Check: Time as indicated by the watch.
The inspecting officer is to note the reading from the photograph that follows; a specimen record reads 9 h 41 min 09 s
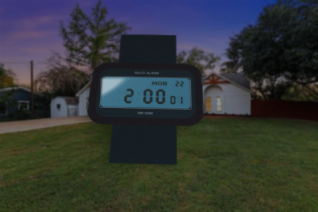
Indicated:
2 h 00 min 01 s
